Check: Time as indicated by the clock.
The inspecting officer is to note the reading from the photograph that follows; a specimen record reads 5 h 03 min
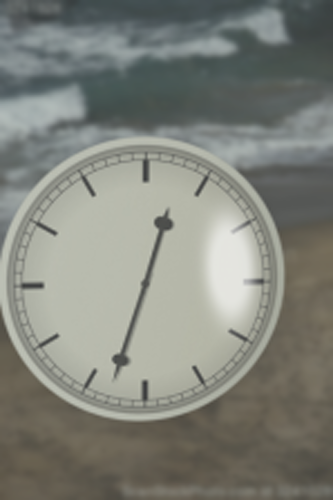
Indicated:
12 h 33 min
